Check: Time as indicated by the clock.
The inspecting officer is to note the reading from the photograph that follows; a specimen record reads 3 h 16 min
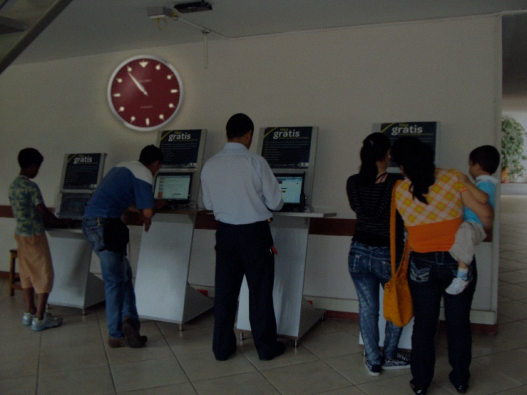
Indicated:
10 h 54 min
